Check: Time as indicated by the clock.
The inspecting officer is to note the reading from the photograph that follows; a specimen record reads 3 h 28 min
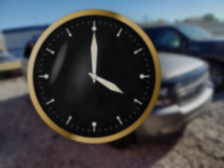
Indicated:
4 h 00 min
